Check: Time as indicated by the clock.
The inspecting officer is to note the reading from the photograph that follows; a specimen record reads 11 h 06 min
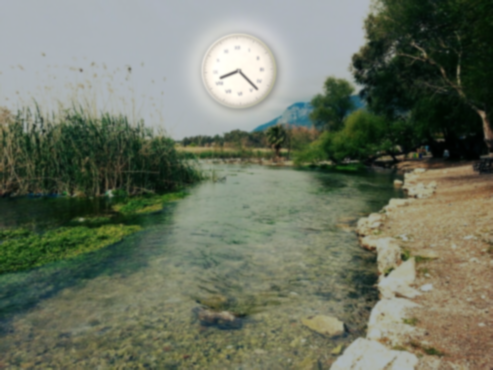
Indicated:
8 h 23 min
